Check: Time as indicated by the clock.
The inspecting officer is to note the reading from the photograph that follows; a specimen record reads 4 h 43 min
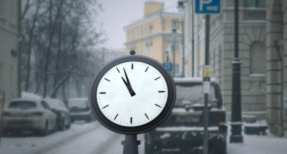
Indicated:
10 h 57 min
